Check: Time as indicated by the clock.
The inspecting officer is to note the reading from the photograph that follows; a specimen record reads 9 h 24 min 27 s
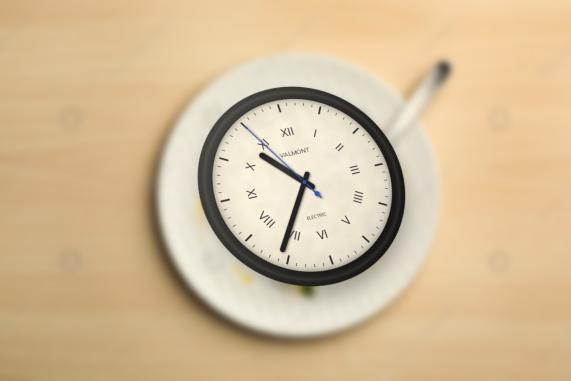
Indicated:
10 h 35 min 55 s
